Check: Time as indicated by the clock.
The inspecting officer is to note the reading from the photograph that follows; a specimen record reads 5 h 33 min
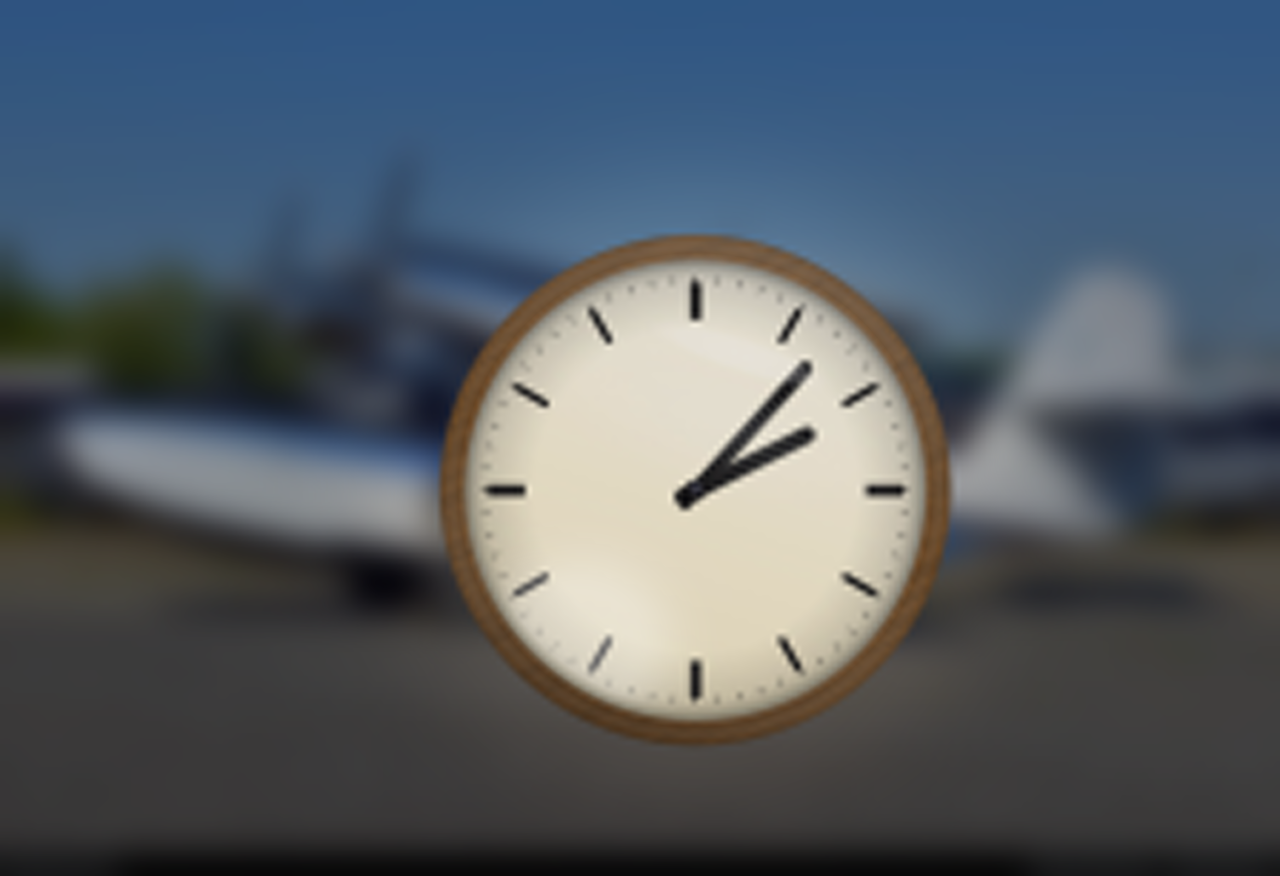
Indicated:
2 h 07 min
